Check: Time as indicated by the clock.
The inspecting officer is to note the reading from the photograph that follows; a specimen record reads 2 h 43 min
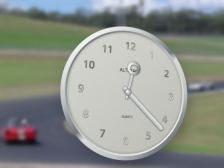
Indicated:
12 h 22 min
